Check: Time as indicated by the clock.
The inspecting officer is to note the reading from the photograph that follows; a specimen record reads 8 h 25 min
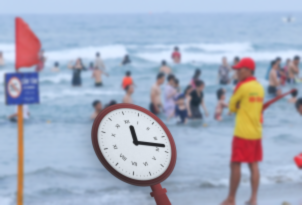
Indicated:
12 h 18 min
